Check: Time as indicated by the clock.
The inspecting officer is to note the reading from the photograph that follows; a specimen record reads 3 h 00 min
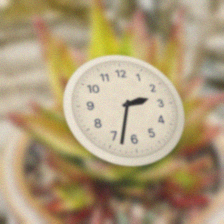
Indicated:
2 h 33 min
